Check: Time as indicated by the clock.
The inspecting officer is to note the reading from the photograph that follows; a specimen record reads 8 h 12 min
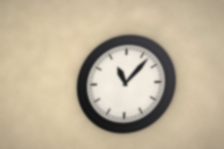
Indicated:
11 h 07 min
